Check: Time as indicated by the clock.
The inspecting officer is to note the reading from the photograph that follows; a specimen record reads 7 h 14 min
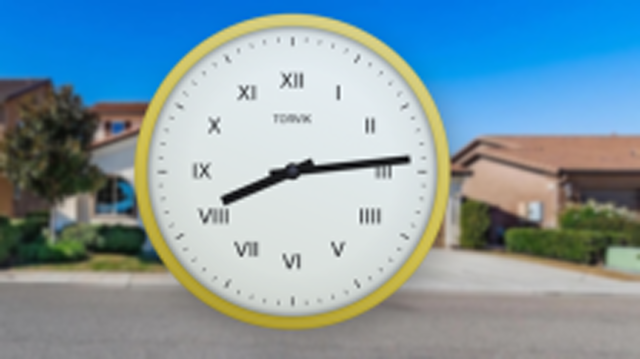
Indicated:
8 h 14 min
